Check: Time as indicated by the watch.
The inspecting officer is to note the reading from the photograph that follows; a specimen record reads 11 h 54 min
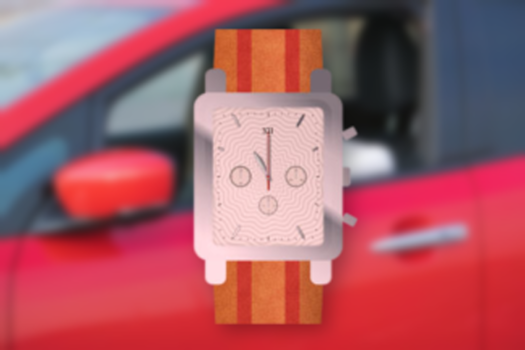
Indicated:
11 h 00 min
